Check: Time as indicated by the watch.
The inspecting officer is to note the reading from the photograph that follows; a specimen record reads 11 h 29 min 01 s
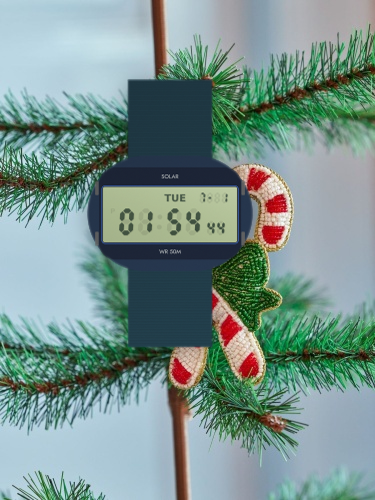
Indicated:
1 h 54 min 44 s
